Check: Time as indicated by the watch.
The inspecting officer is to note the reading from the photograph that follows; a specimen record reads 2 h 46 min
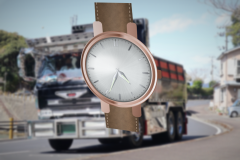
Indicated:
4 h 34 min
